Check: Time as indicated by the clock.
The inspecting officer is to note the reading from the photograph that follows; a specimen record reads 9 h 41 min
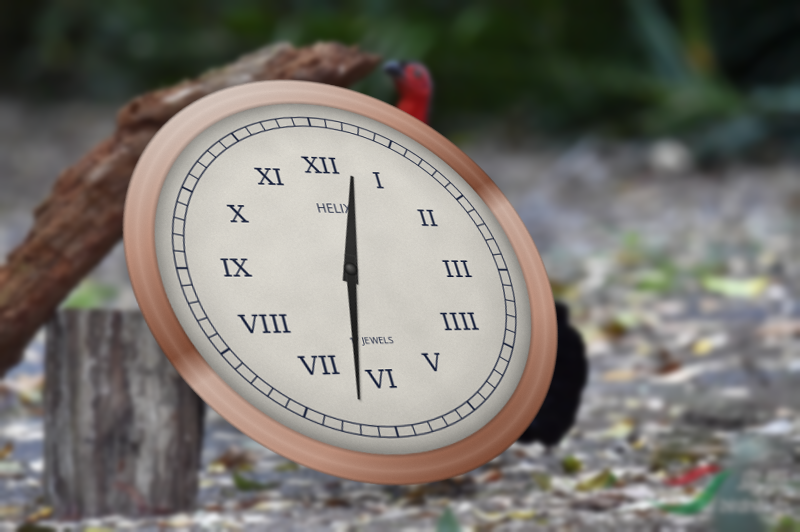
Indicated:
12 h 32 min
